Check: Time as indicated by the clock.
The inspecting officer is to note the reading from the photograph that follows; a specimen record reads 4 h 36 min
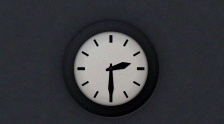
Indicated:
2 h 30 min
